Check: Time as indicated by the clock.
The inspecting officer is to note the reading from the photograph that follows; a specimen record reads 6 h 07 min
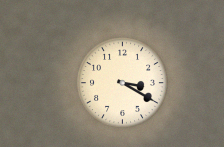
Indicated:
3 h 20 min
